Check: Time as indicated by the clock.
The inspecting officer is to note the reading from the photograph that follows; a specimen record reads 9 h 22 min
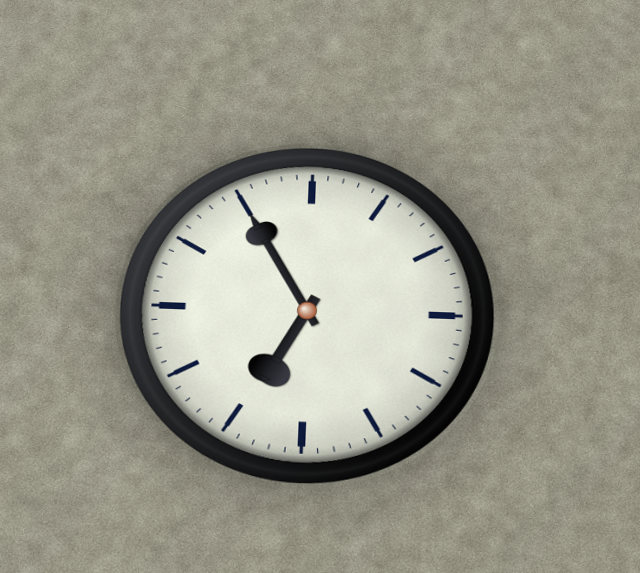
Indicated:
6 h 55 min
